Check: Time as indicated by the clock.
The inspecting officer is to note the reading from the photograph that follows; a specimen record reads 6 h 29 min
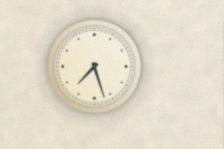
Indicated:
7 h 27 min
